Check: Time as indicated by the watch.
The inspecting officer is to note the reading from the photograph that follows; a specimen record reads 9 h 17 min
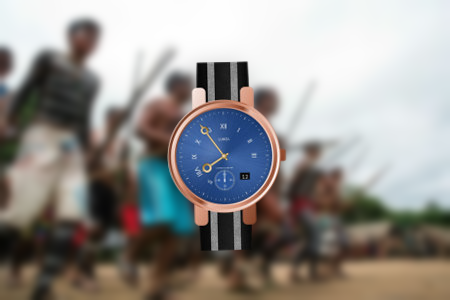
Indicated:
7 h 54 min
